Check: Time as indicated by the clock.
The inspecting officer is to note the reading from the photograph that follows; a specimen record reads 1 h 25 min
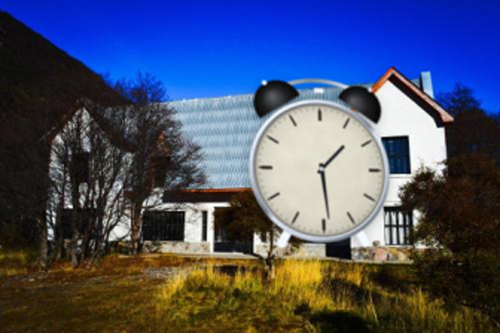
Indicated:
1 h 29 min
